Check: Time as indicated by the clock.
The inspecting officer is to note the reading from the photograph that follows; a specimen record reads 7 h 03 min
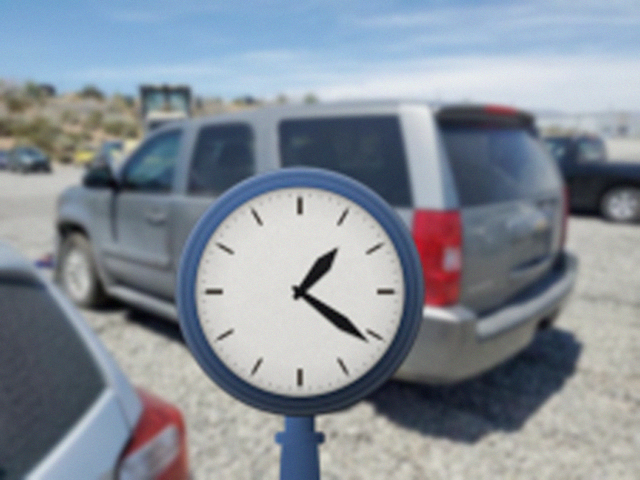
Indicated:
1 h 21 min
